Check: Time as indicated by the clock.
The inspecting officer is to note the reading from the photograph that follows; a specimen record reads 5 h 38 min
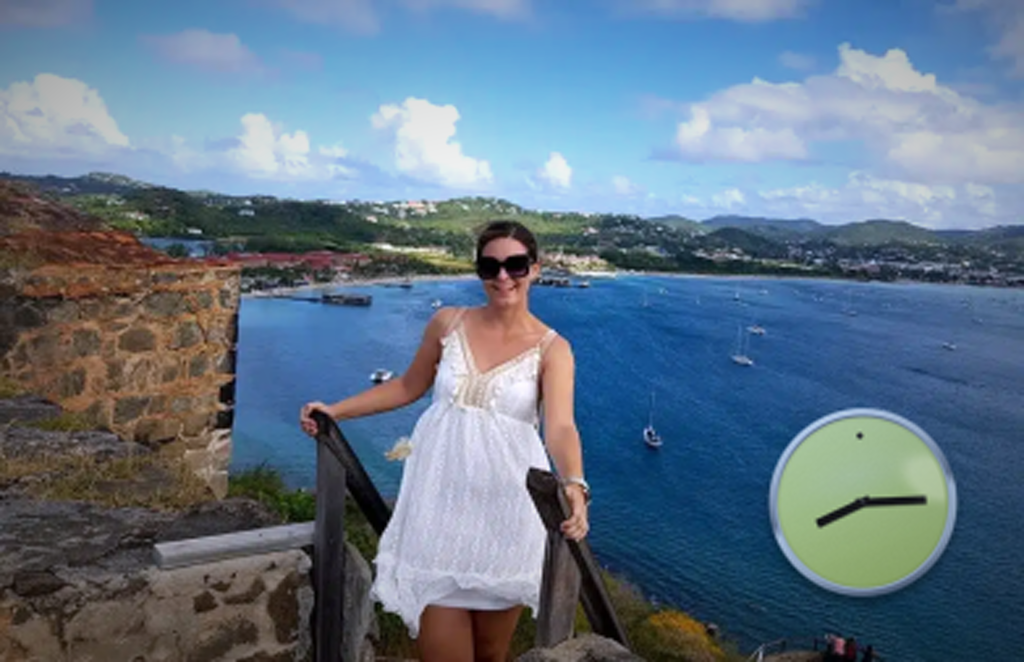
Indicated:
8 h 15 min
